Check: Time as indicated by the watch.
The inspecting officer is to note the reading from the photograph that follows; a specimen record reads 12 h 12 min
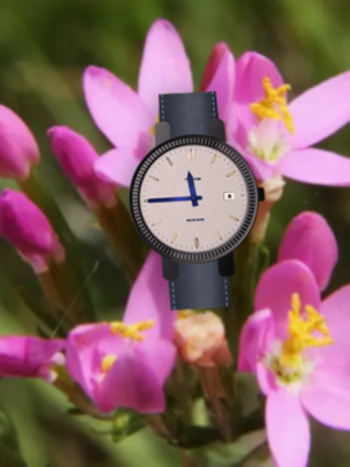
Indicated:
11 h 45 min
